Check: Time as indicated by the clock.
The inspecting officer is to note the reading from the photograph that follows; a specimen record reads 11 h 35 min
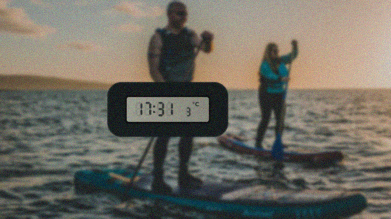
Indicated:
17 h 31 min
